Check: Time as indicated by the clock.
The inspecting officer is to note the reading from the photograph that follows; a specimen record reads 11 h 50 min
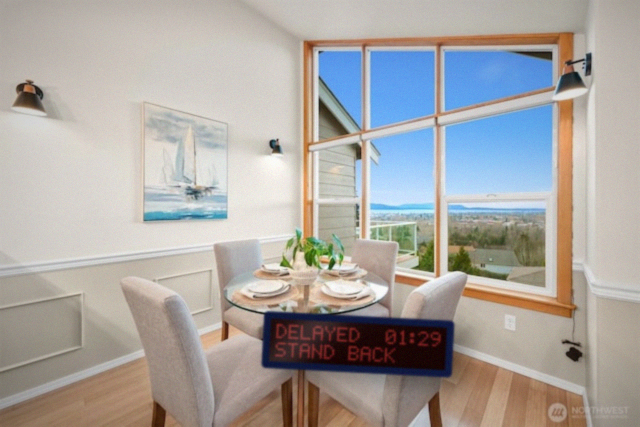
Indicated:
1 h 29 min
